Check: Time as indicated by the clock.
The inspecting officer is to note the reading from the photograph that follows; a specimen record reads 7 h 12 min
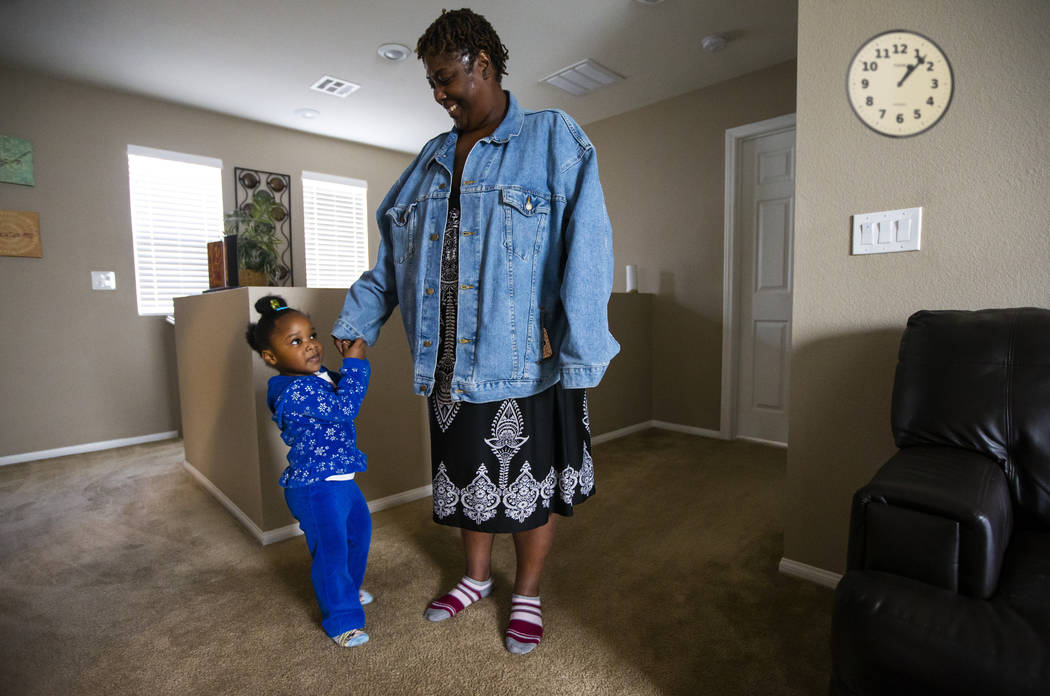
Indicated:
1 h 07 min
